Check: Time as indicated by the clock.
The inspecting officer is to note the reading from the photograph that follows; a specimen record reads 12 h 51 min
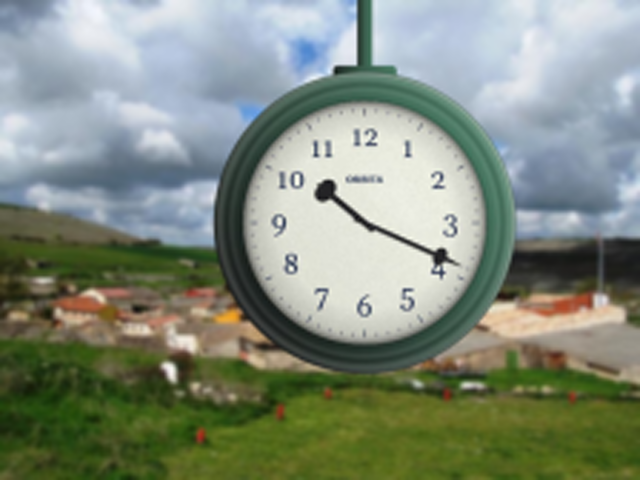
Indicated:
10 h 19 min
